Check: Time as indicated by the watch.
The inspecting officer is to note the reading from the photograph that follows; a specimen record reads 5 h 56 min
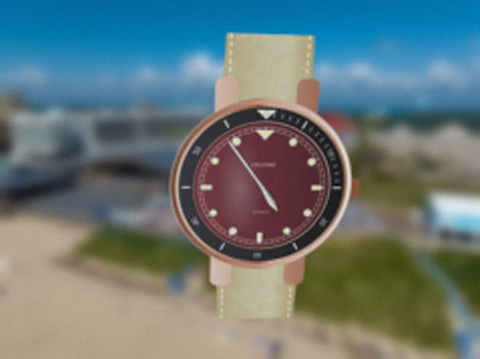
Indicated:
4 h 54 min
